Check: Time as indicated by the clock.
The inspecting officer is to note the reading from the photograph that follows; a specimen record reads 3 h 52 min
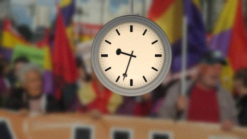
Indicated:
9 h 33 min
